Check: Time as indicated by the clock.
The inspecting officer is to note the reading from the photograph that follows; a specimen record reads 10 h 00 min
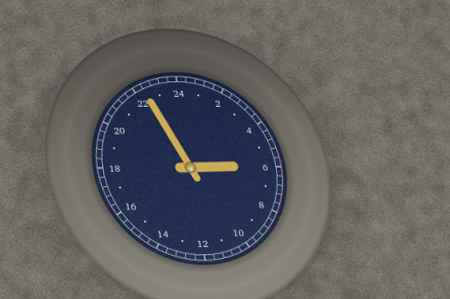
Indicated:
5 h 56 min
